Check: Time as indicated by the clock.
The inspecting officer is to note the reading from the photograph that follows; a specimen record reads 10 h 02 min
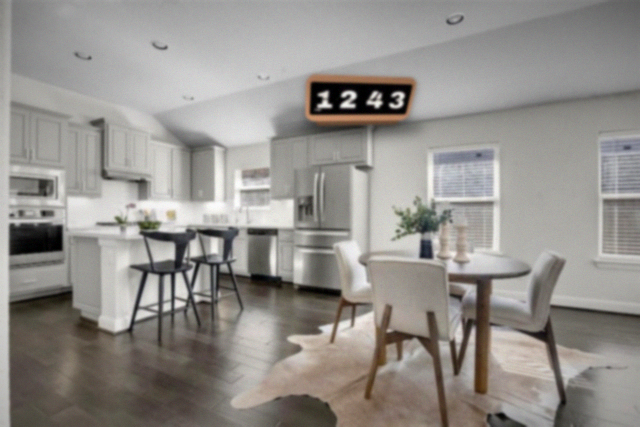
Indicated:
12 h 43 min
